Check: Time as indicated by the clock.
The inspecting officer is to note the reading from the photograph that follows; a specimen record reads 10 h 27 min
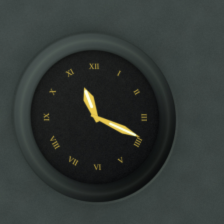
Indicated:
11 h 19 min
